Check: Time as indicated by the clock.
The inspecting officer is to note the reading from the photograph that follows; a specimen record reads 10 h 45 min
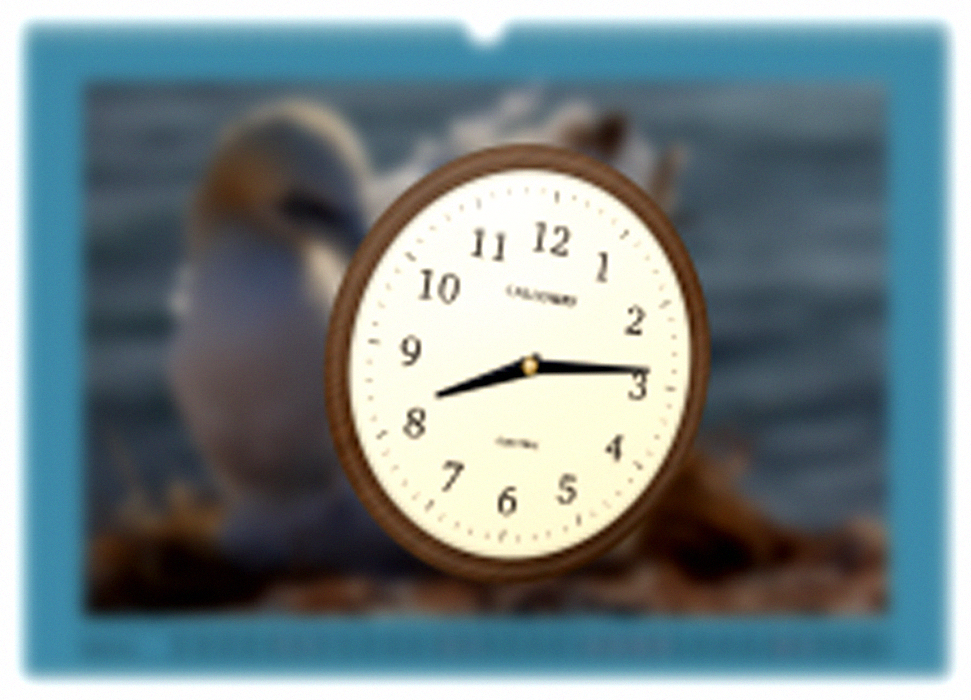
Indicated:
8 h 14 min
